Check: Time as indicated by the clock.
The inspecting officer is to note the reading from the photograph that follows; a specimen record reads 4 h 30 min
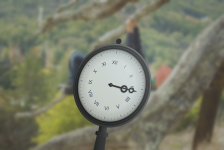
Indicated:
3 h 16 min
